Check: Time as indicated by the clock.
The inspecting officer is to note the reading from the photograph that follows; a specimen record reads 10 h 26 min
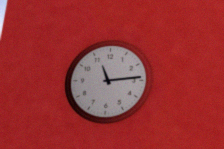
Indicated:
11 h 14 min
